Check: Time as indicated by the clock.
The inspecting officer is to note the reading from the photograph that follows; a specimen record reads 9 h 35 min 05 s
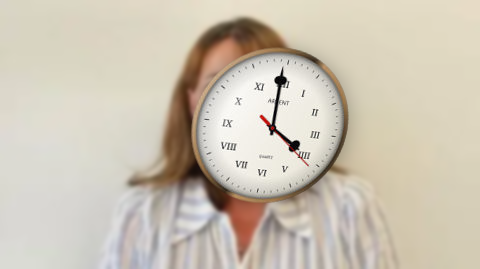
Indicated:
3 h 59 min 21 s
